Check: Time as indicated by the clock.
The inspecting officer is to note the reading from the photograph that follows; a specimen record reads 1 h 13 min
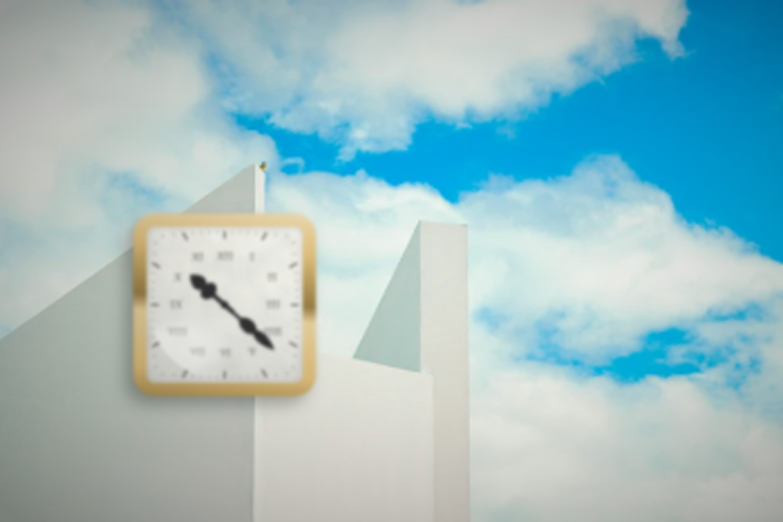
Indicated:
10 h 22 min
